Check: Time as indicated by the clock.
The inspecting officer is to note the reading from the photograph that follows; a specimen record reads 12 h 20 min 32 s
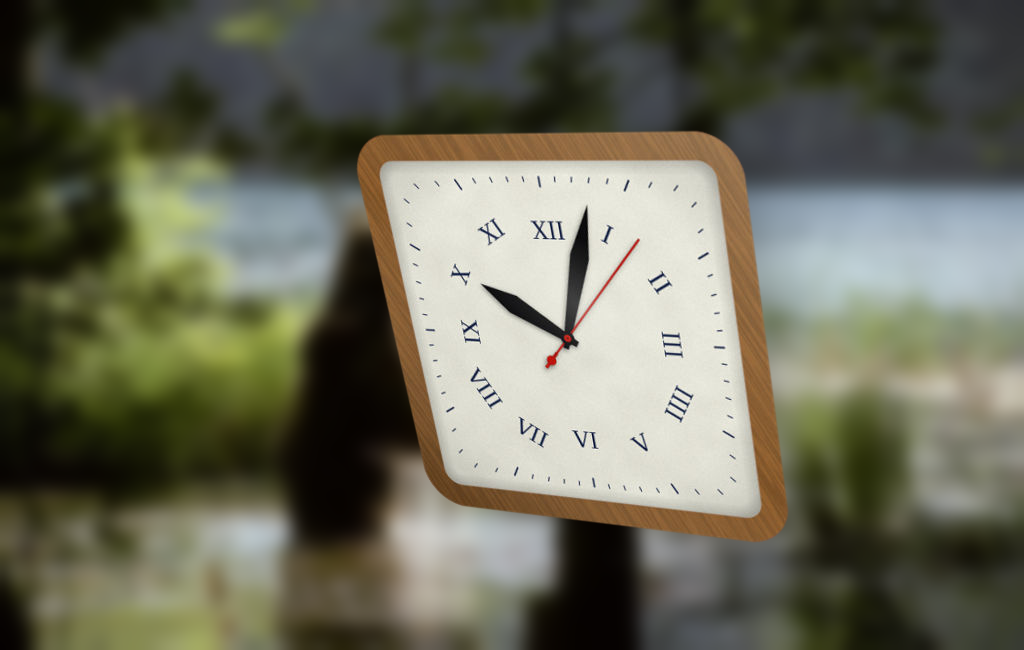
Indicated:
10 h 03 min 07 s
